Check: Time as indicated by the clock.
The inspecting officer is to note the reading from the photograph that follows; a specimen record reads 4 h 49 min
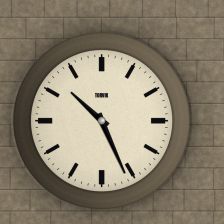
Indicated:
10 h 26 min
